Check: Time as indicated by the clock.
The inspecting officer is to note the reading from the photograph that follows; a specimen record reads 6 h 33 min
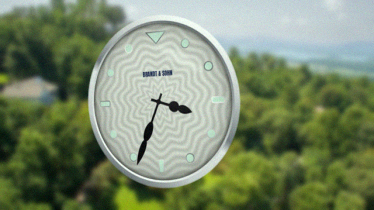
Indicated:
3 h 34 min
